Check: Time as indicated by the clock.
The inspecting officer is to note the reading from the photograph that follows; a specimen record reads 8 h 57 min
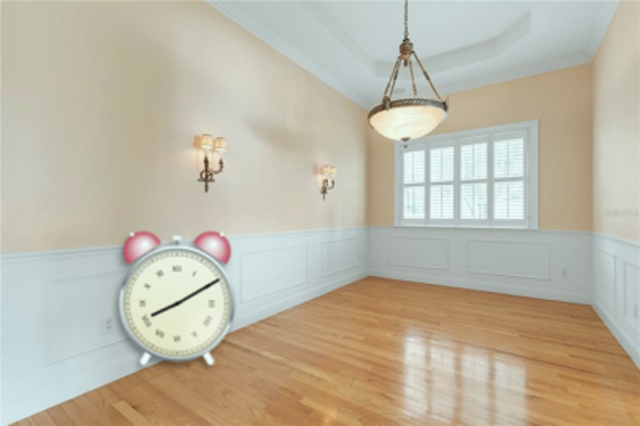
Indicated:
8 h 10 min
